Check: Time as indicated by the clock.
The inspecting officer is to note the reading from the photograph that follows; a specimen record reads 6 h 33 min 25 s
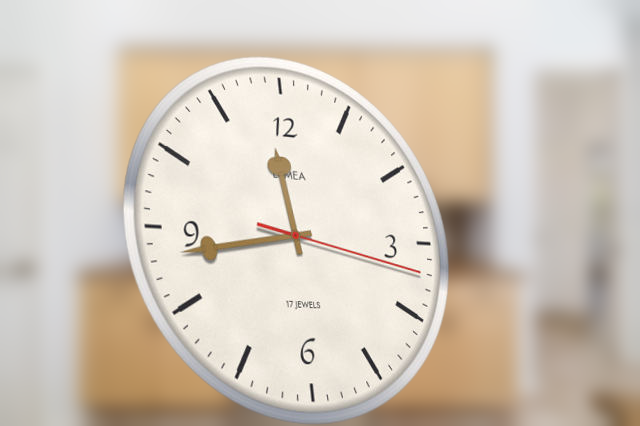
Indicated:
11 h 43 min 17 s
